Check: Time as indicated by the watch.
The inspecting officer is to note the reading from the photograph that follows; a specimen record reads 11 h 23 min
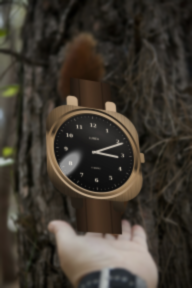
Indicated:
3 h 11 min
